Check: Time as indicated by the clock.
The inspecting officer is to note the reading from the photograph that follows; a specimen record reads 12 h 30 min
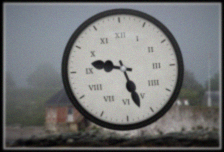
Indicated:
9 h 27 min
